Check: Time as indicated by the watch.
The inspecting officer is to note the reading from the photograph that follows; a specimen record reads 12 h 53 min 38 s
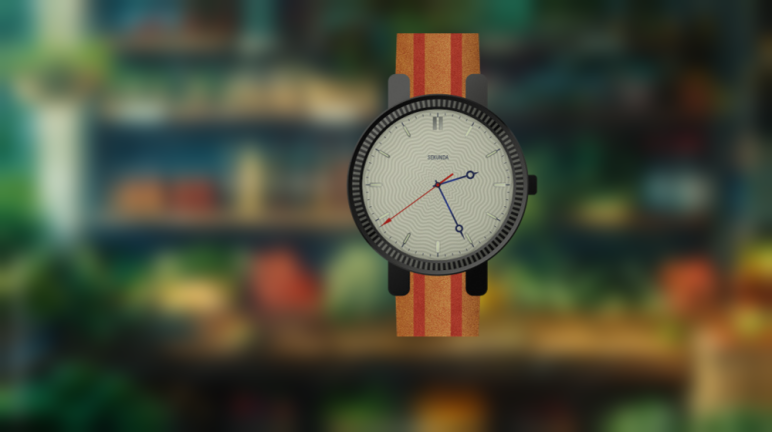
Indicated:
2 h 25 min 39 s
